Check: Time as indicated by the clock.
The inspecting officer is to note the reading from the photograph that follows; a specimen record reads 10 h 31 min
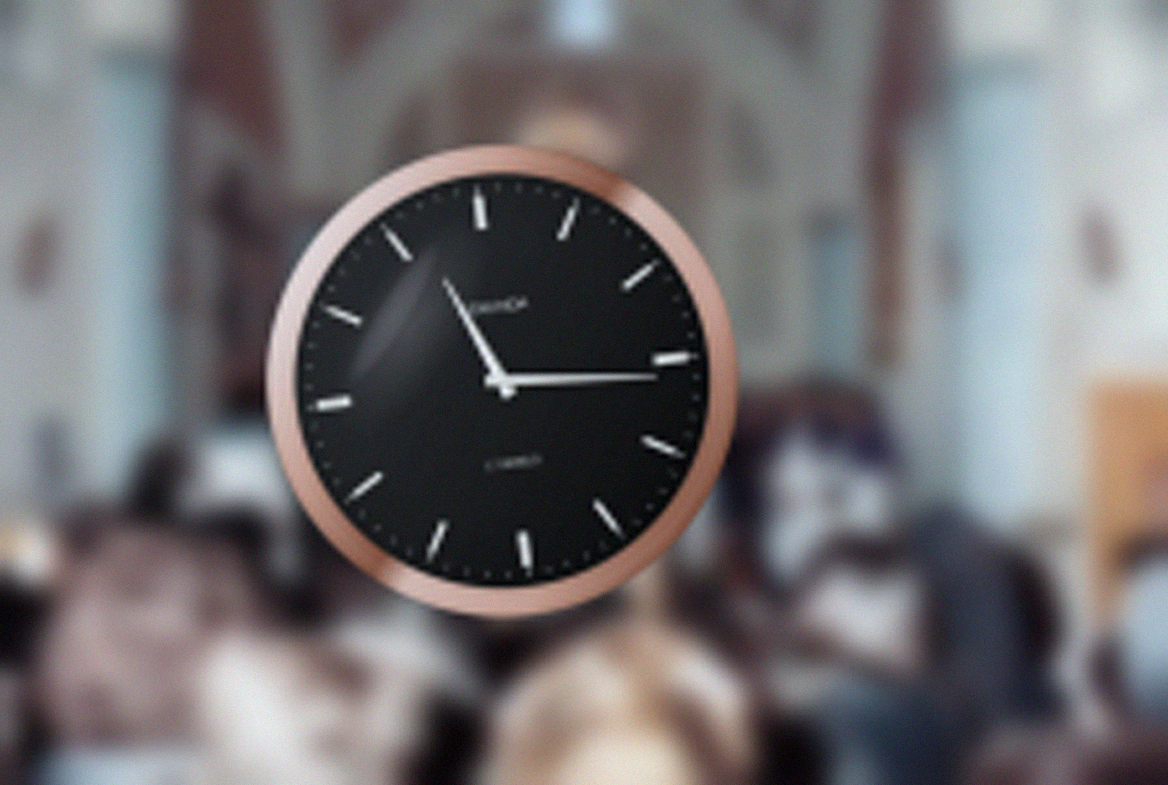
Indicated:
11 h 16 min
